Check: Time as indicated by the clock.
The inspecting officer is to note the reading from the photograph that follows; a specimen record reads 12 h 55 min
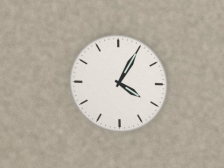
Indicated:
4 h 05 min
